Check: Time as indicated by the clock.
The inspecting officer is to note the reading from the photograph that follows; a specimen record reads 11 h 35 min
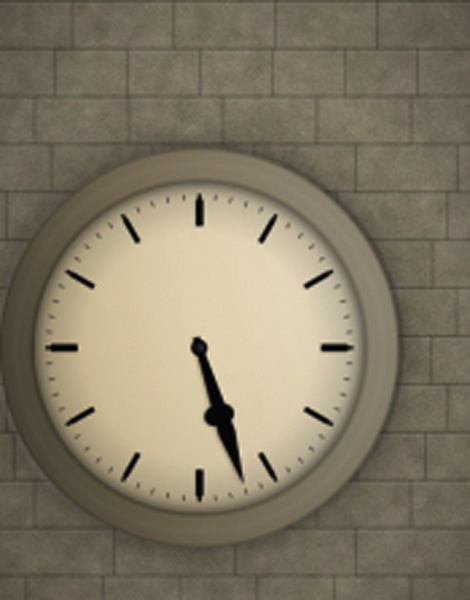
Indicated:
5 h 27 min
